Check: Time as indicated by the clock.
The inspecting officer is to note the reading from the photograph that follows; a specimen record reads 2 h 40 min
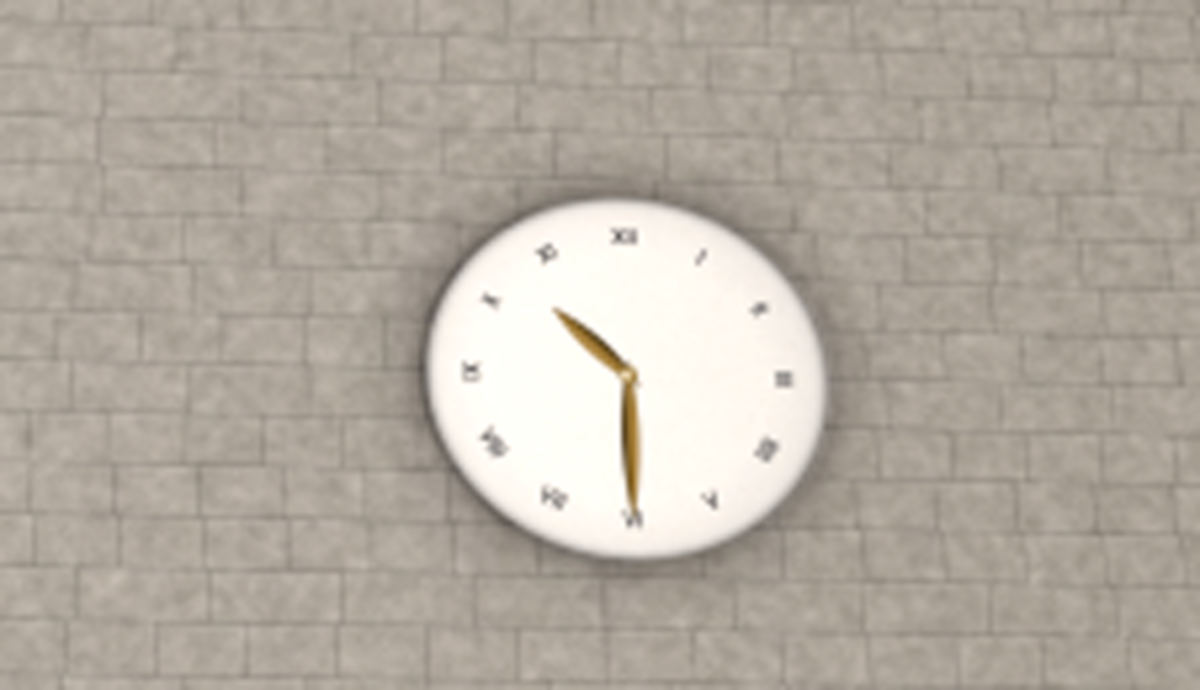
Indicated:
10 h 30 min
